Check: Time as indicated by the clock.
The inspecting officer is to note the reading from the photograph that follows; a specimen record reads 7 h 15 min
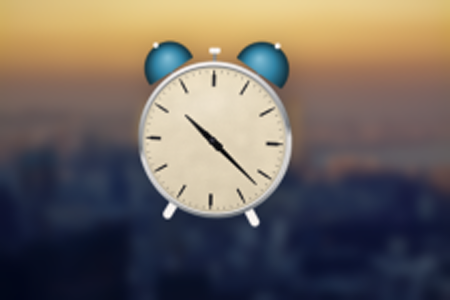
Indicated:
10 h 22 min
